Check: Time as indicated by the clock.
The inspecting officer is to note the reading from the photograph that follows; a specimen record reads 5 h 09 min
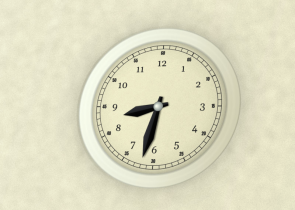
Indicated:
8 h 32 min
